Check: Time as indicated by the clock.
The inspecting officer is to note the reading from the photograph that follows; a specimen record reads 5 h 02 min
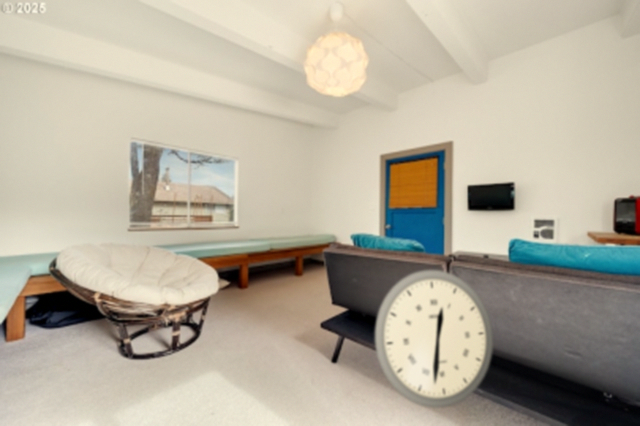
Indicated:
12 h 32 min
